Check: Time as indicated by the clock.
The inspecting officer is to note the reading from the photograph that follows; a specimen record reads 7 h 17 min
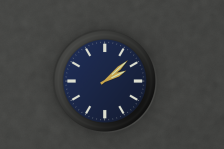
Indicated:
2 h 08 min
